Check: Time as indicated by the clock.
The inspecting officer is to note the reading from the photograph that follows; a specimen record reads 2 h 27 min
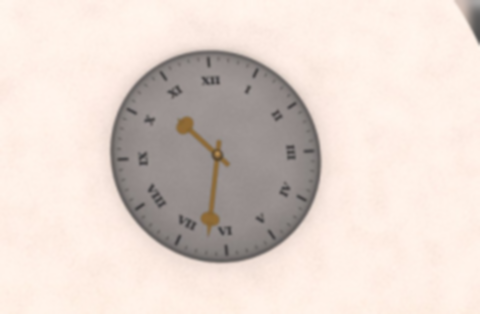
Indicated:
10 h 32 min
